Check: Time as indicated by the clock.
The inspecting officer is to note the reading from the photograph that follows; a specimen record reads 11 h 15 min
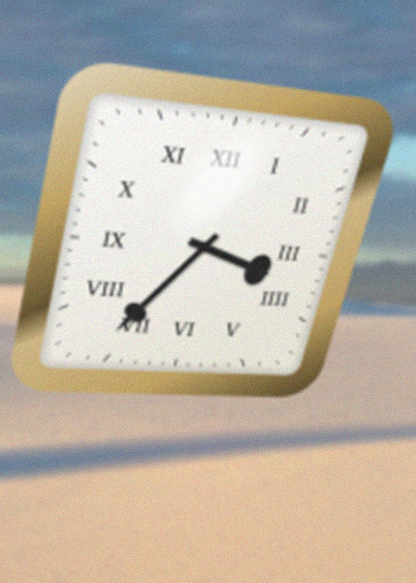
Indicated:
3 h 36 min
